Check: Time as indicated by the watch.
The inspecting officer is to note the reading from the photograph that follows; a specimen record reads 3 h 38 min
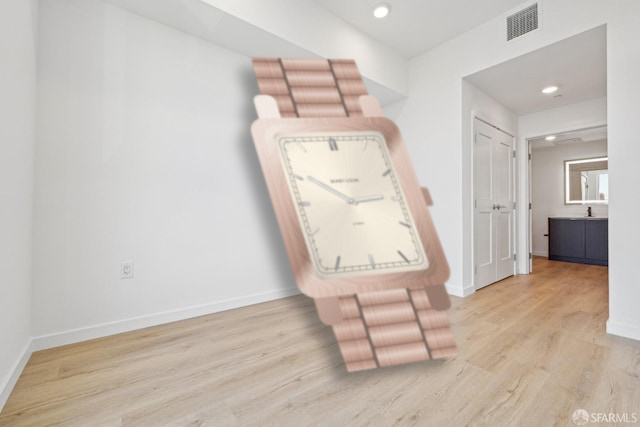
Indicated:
2 h 51 min
